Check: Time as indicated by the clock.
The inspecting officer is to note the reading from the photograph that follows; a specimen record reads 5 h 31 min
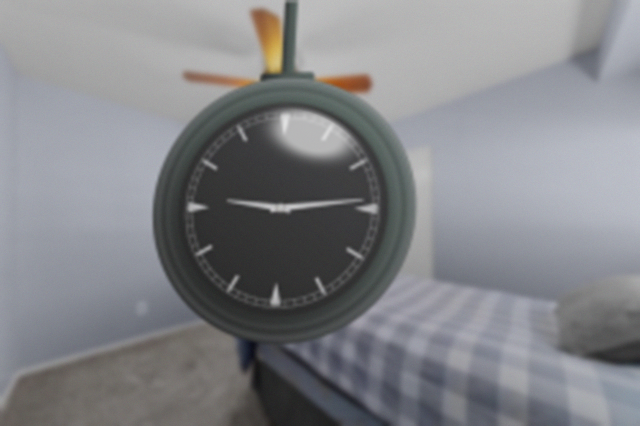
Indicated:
9 h 14 min
